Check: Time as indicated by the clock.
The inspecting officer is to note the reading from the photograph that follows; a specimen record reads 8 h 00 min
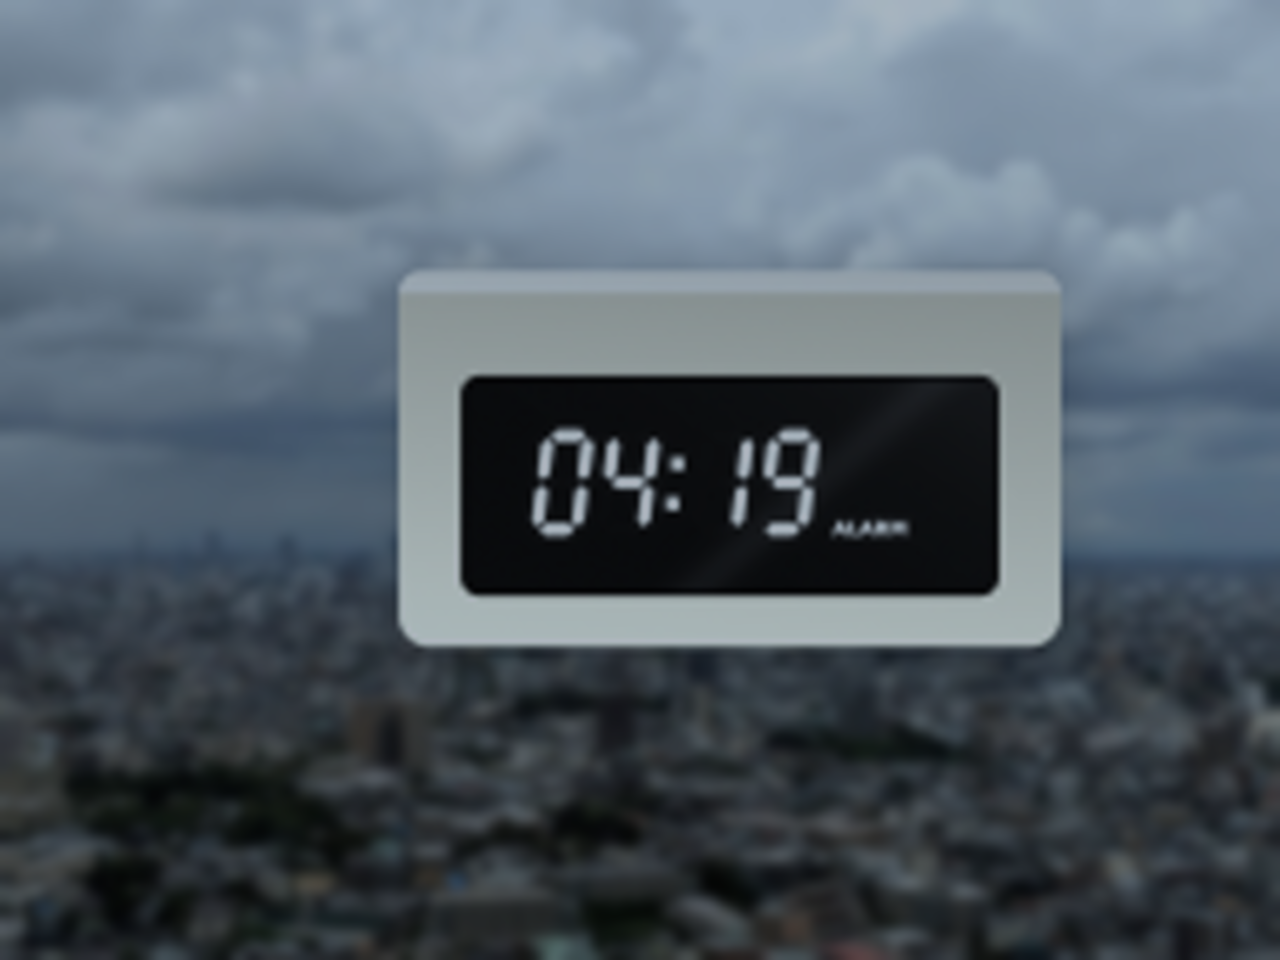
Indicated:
4 h 19 min
